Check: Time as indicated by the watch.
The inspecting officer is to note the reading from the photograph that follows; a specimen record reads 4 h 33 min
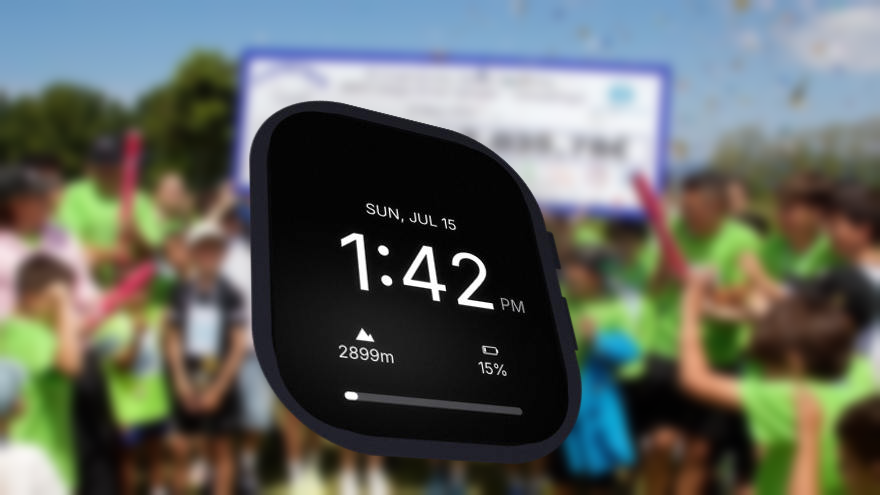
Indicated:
1 h 42 min
